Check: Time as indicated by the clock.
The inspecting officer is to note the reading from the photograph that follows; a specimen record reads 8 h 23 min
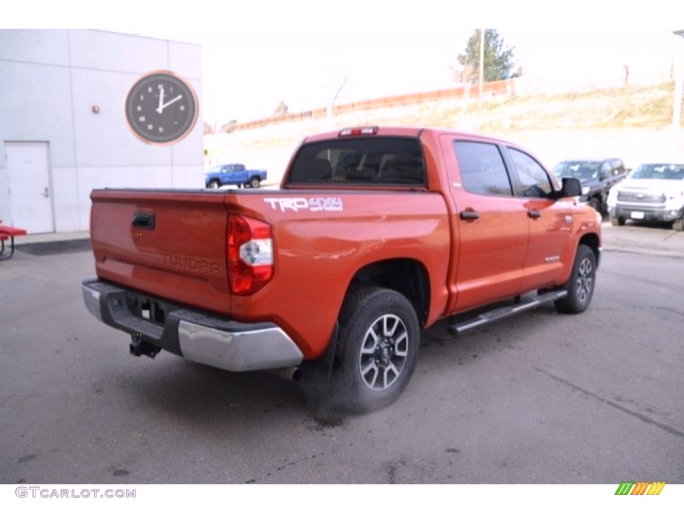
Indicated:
12 h 10 min
